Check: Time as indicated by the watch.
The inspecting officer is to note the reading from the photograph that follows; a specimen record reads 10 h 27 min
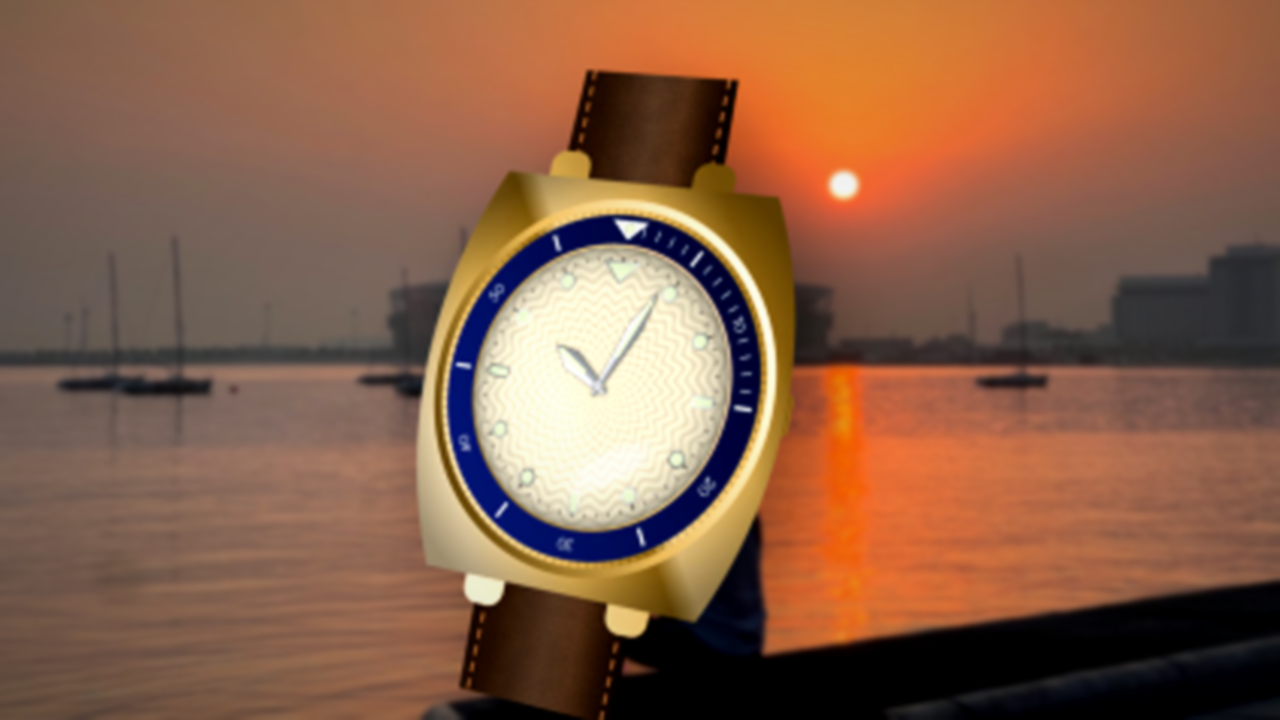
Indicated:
10 h 04 min
